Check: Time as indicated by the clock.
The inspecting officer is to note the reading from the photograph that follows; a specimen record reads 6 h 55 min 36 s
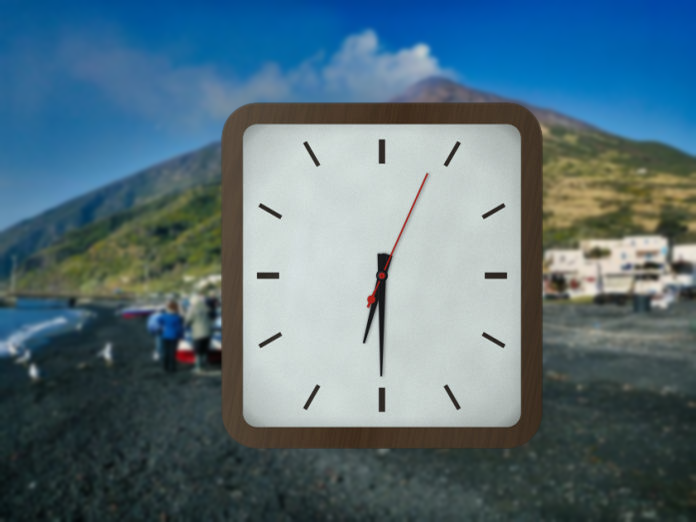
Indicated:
6 h 30 min 04 s
